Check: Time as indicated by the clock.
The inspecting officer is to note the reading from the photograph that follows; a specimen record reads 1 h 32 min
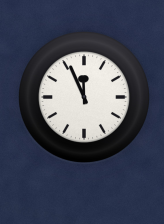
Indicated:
11 h 56 min
